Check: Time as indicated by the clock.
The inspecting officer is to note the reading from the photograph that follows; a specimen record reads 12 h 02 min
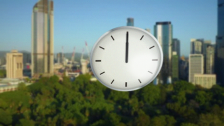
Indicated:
12 h 00 min
